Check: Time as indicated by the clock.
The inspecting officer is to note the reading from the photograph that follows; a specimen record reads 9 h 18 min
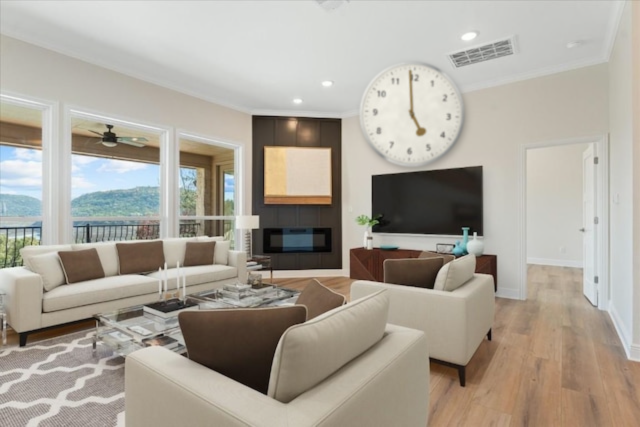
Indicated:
4 h 59 min
